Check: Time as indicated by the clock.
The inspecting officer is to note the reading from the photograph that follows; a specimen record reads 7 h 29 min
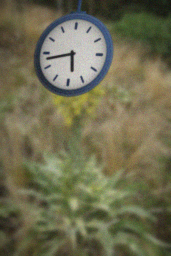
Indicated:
5 h 43 min
